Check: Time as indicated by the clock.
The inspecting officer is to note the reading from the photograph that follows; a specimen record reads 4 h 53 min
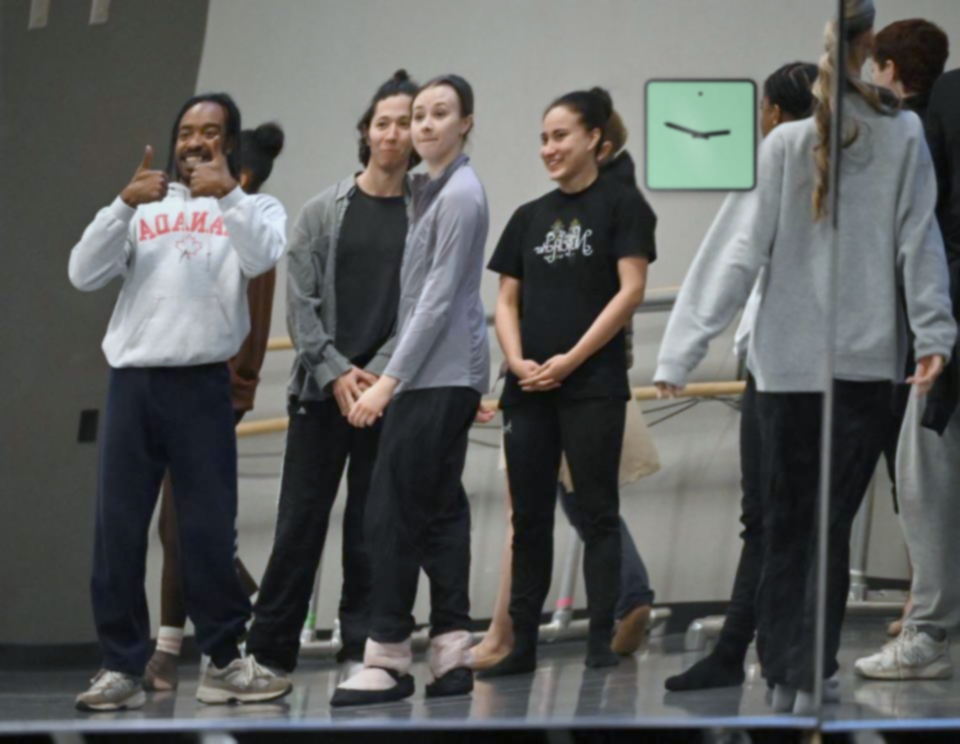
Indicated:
2 h 48 min
